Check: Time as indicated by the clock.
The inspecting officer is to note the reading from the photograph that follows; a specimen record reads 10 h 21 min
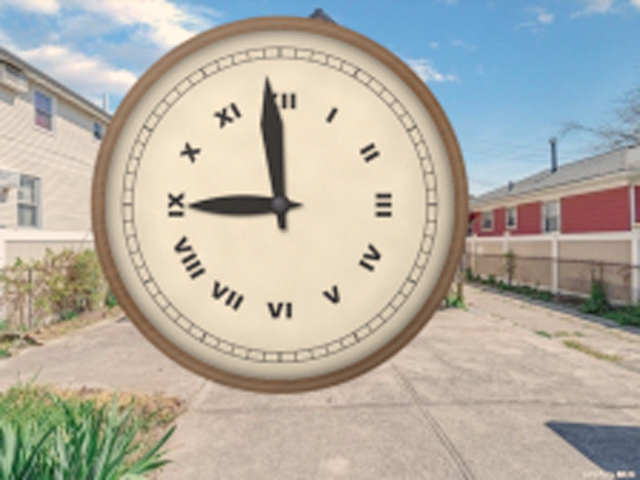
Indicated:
8 h 59 min
